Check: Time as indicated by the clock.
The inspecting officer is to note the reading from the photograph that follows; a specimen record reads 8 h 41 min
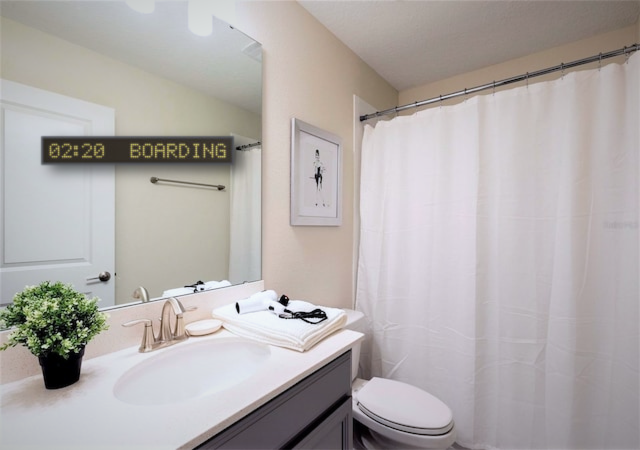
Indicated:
2 h 20 min
